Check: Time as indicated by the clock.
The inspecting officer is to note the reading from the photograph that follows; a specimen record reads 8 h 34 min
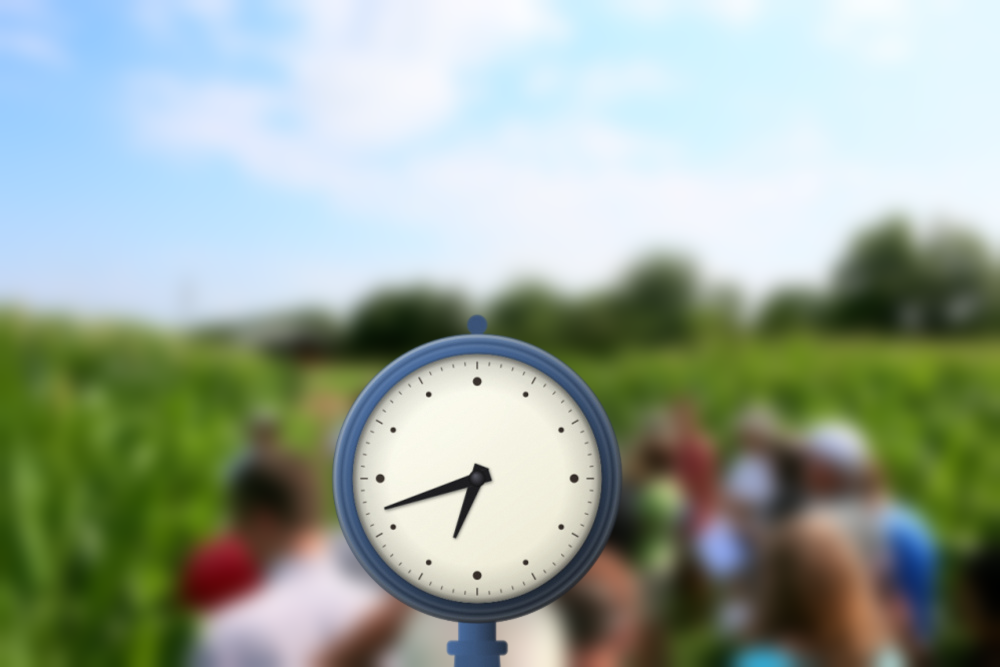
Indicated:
6 h 42 min
